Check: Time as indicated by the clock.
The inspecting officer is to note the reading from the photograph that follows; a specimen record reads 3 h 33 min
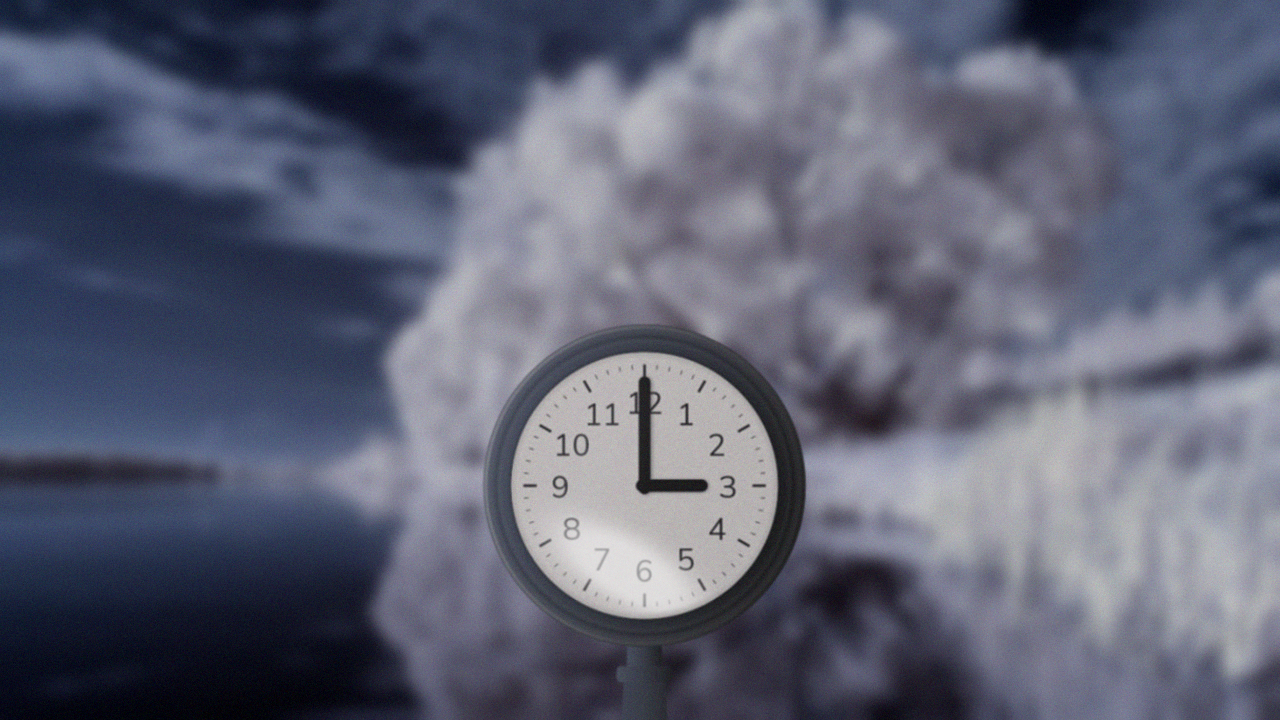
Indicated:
3 h 00 min
